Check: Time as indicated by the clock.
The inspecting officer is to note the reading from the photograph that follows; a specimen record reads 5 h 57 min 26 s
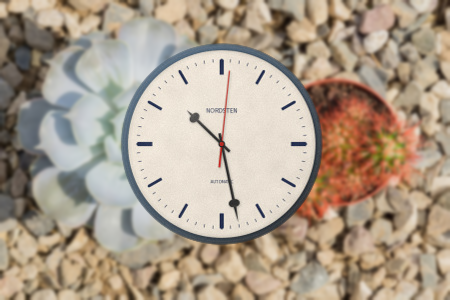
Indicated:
10 h 28 min 01 s
